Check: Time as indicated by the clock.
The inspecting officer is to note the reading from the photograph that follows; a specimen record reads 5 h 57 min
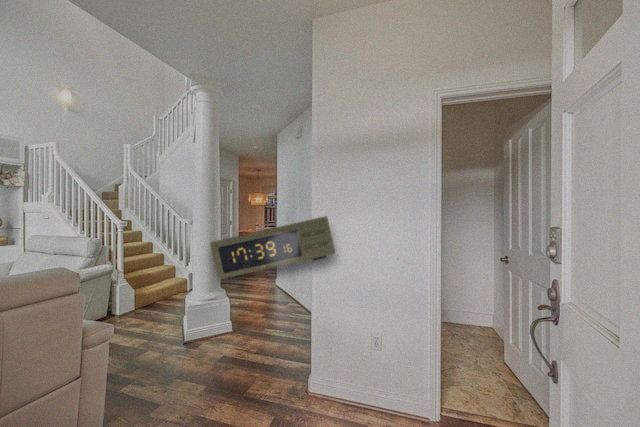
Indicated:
17 h 39 min
